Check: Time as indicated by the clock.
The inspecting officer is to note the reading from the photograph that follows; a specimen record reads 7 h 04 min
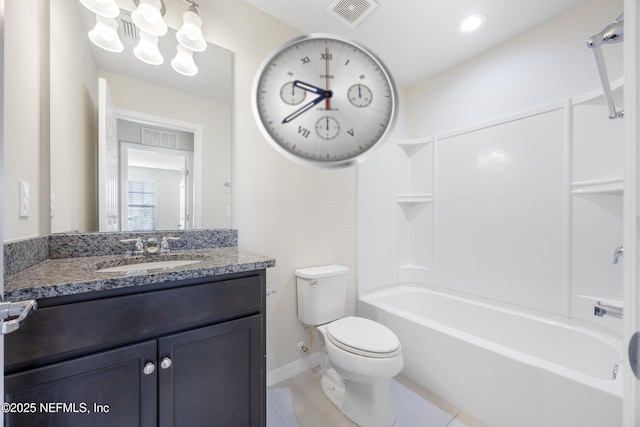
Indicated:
9 h 39 min
